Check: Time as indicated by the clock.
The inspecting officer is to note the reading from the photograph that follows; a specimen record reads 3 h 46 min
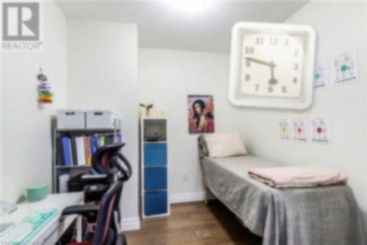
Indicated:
5 h 47 min
